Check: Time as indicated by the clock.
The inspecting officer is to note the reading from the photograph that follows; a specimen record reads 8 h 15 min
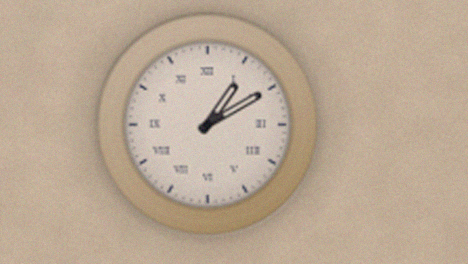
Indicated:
1 h 10 min
